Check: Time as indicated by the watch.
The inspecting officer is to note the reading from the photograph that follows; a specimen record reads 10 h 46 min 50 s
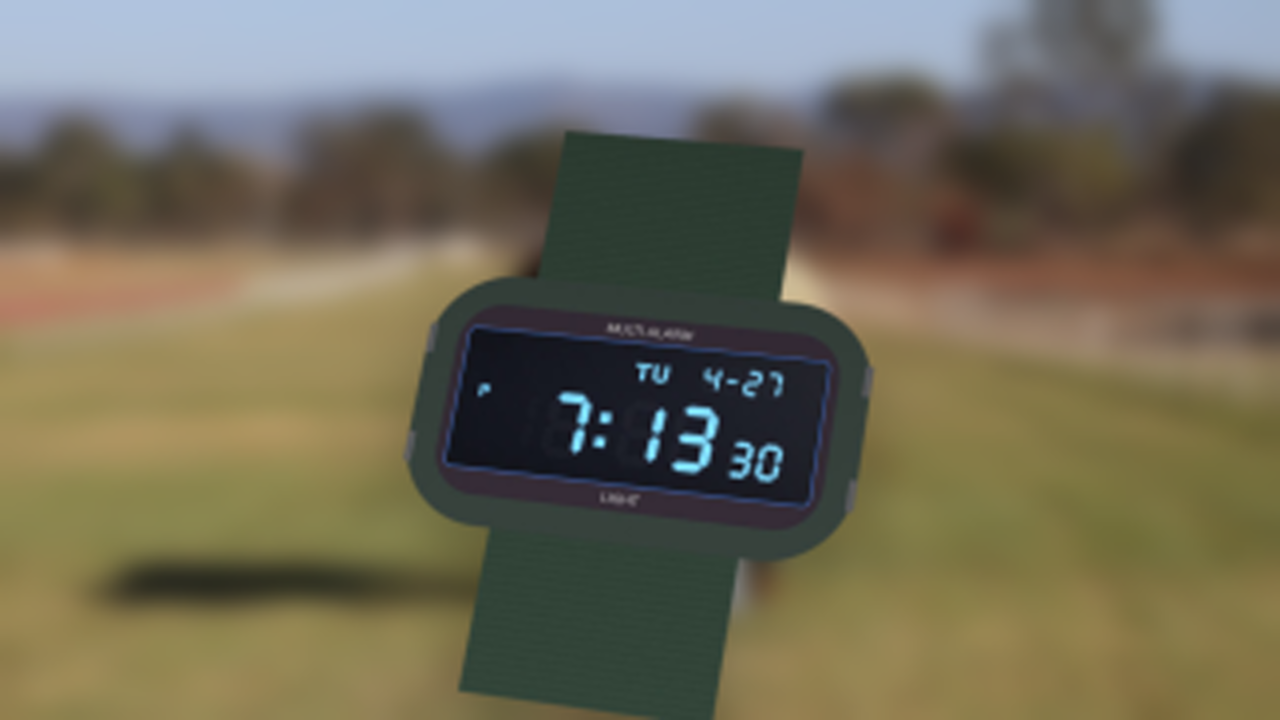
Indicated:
7 h 13 min 30 s
